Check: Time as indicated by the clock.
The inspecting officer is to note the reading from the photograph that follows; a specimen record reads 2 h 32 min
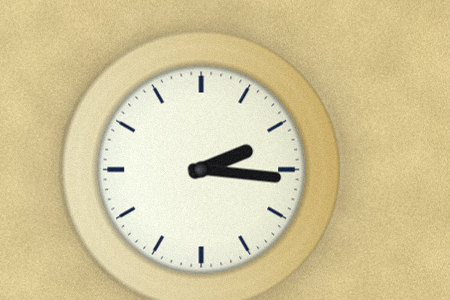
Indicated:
2 h 16 min
